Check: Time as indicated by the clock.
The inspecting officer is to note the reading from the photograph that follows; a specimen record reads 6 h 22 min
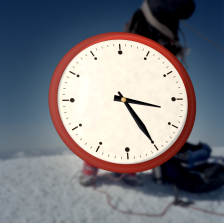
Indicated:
3 h 25 min
